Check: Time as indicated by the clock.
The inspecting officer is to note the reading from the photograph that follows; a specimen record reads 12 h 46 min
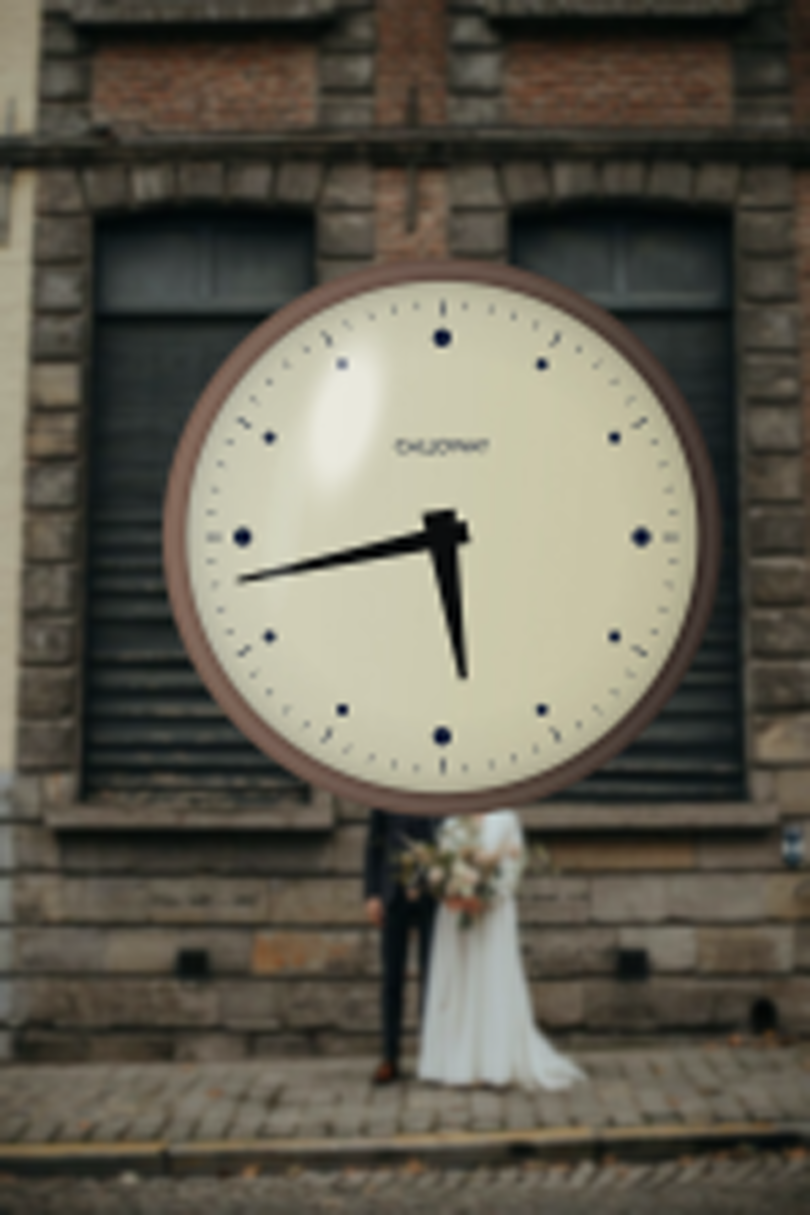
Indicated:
5 h 43 min
